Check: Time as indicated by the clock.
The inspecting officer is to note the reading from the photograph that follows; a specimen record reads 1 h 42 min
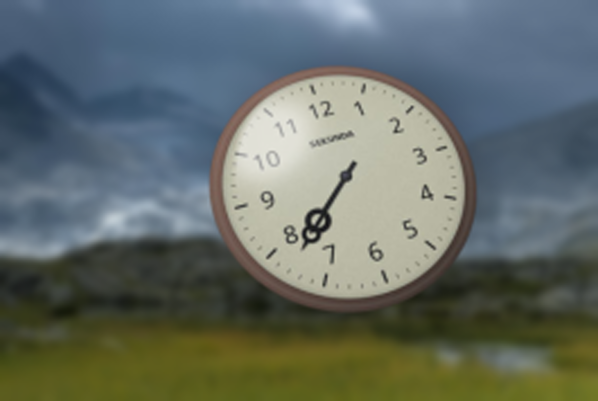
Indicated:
7 h 38 min
